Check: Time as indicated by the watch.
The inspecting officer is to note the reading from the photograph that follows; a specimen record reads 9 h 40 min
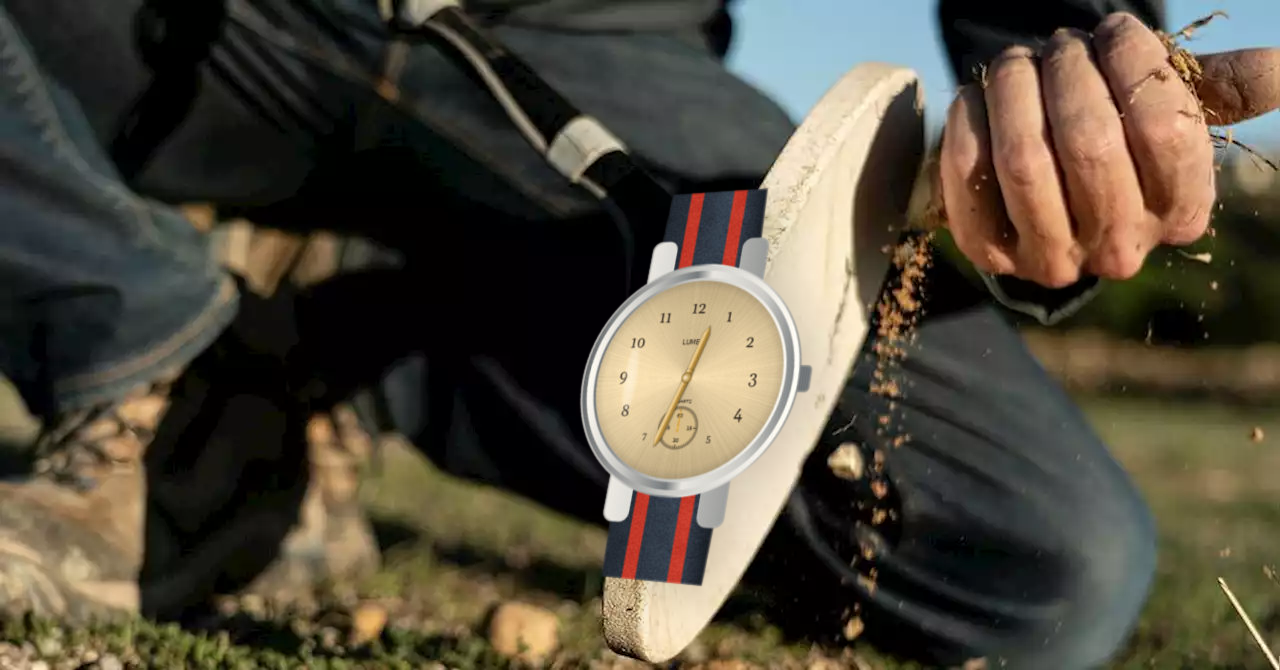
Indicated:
12 h 33 min
